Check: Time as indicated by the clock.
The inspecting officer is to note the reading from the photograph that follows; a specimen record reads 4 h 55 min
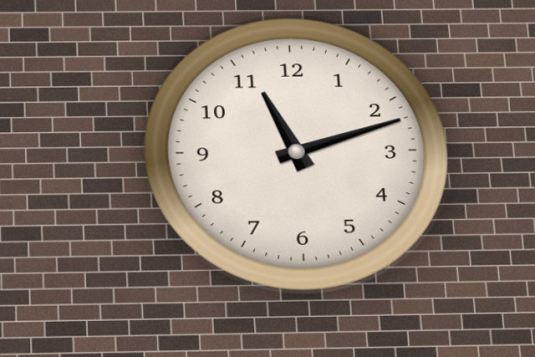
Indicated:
11 h 12 min
